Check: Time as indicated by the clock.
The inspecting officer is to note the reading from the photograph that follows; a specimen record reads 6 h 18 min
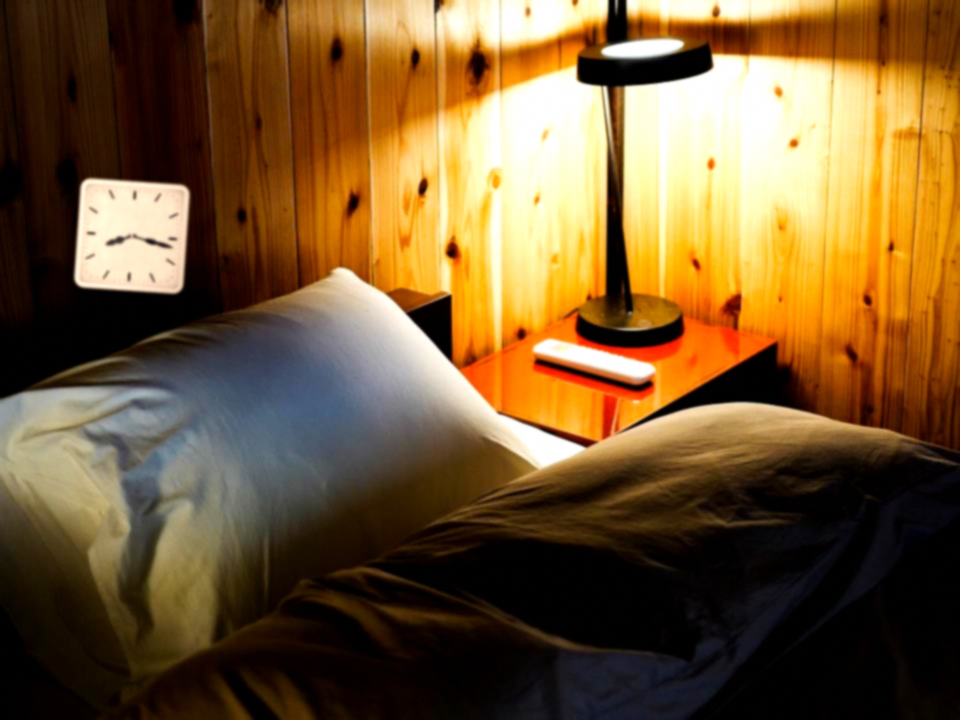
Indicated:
8 h 17 min
